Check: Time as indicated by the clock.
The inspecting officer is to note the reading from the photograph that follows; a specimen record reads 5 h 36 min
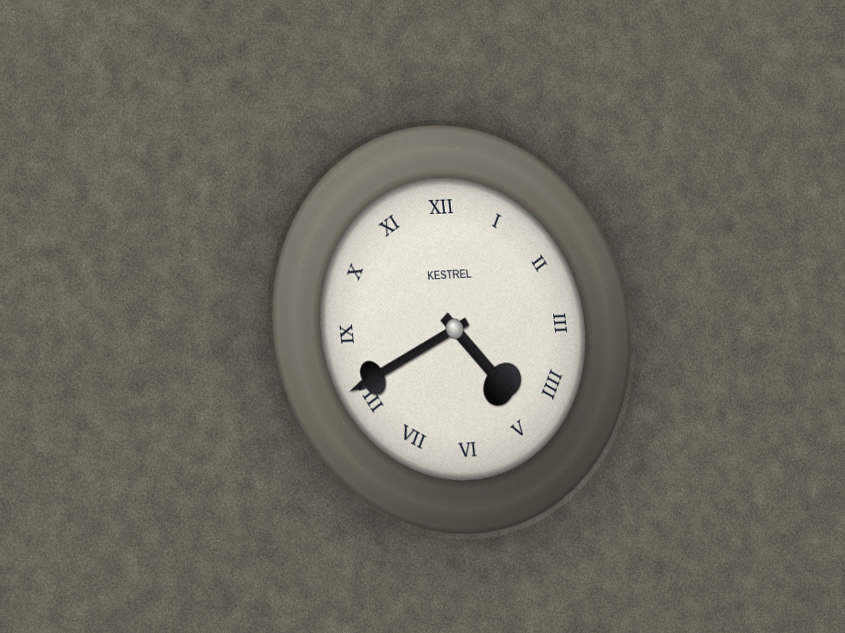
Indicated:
4 h 41 min
